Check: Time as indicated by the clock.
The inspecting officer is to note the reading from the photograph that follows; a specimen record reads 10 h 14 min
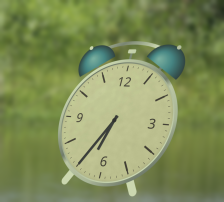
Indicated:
6 h 35 min
